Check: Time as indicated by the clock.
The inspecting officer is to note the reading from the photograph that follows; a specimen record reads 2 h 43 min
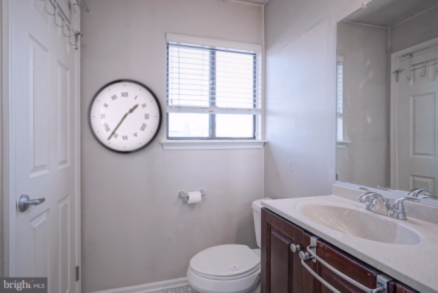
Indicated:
1 h 36 min
